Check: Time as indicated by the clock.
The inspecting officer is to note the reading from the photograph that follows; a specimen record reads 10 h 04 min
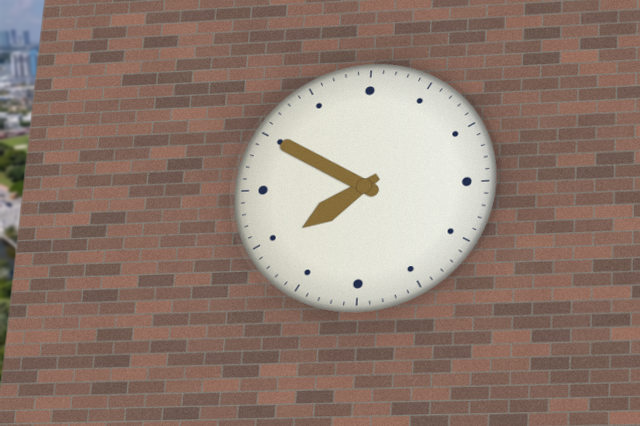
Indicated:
7 h 50 min
